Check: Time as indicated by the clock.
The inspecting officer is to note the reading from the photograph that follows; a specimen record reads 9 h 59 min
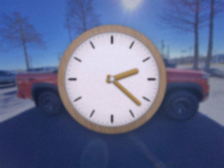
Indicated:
2 h 22 min
